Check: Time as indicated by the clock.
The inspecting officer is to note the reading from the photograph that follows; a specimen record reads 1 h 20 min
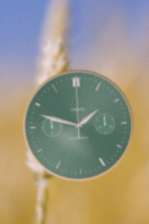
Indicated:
1 h 48 min
